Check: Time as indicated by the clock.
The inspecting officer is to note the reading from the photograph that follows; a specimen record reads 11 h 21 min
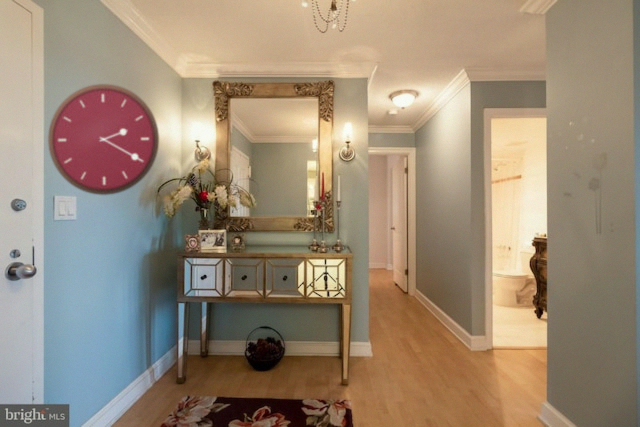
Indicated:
2 h 20 min
